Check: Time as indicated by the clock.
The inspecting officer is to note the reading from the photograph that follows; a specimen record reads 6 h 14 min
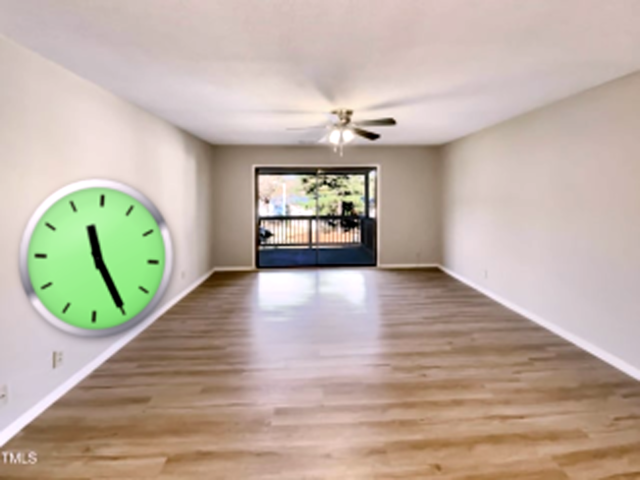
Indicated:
11 h 25 min
